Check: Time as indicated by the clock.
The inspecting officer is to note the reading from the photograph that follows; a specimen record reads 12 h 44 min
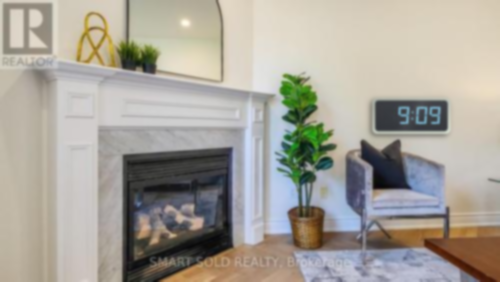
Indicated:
9 h 09 min
